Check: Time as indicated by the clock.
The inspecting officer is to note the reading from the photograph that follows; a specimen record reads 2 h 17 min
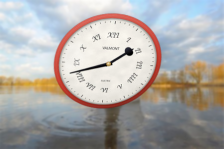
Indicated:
1 h 42 min
